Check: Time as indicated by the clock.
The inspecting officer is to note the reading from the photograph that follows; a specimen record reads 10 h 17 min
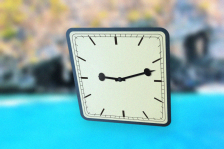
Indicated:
9 h 12 min
